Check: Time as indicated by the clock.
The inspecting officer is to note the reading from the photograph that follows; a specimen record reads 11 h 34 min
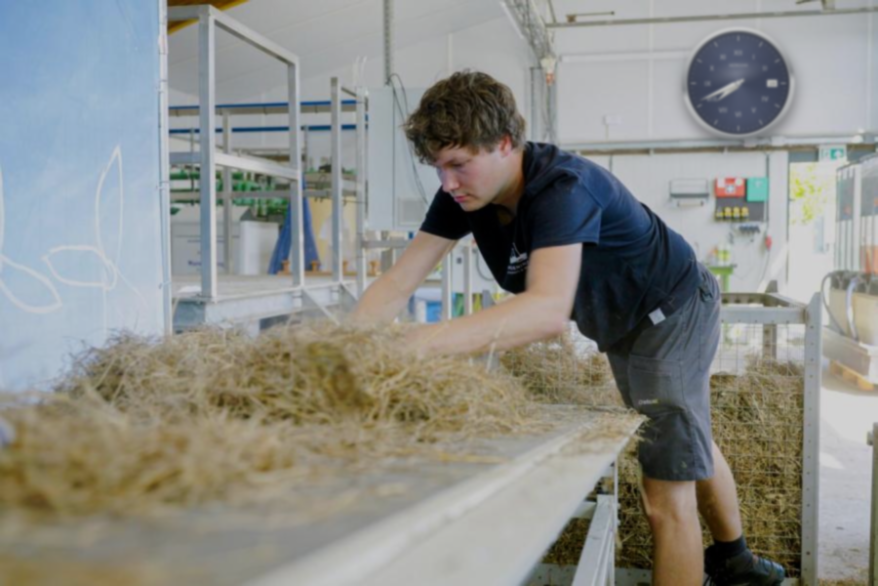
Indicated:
7 h 41 min
